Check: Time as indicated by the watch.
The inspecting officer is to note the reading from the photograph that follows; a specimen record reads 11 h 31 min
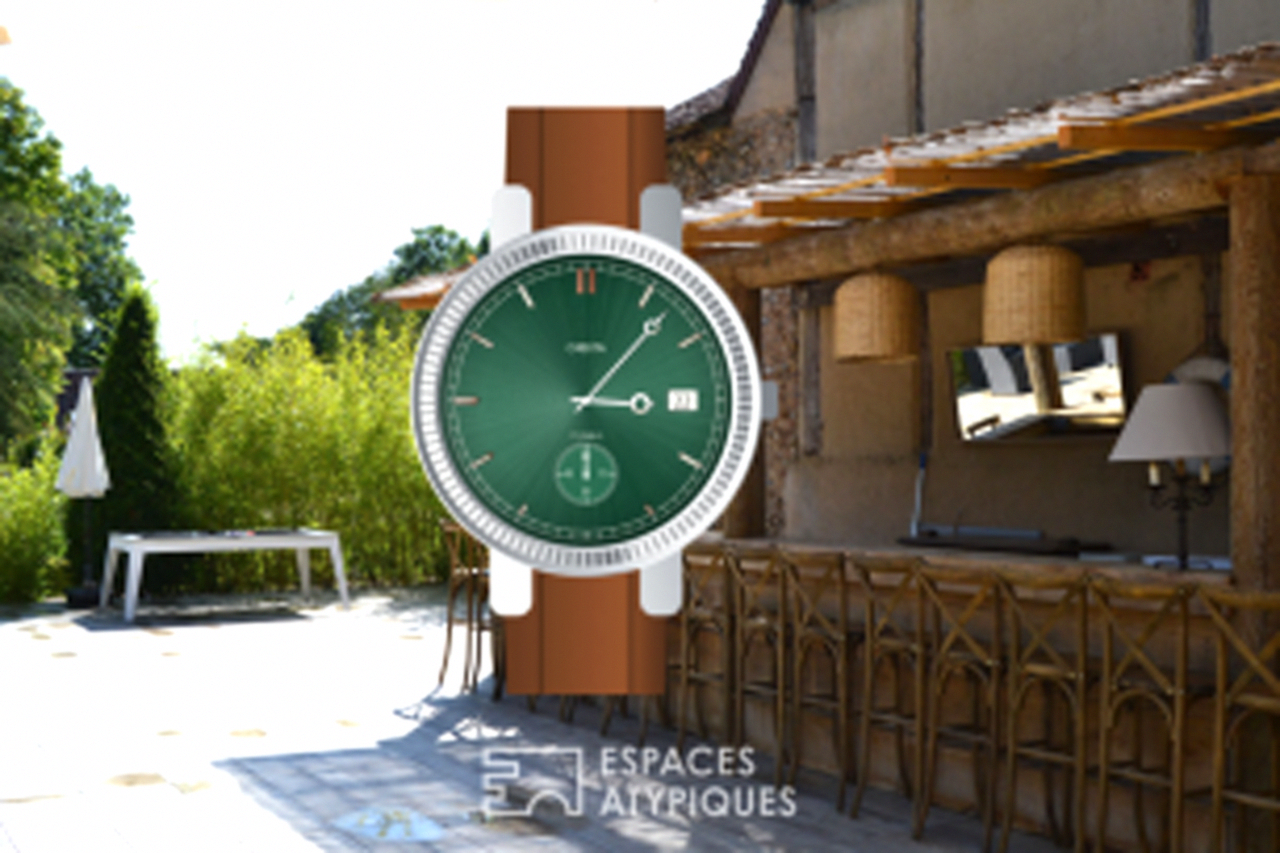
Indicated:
3 h 07 min
